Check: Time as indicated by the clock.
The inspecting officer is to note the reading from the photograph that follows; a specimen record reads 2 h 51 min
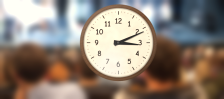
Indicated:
3 h 11 min
